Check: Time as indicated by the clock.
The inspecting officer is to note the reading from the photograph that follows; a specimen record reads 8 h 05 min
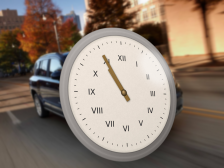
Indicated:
10 h 55 min
